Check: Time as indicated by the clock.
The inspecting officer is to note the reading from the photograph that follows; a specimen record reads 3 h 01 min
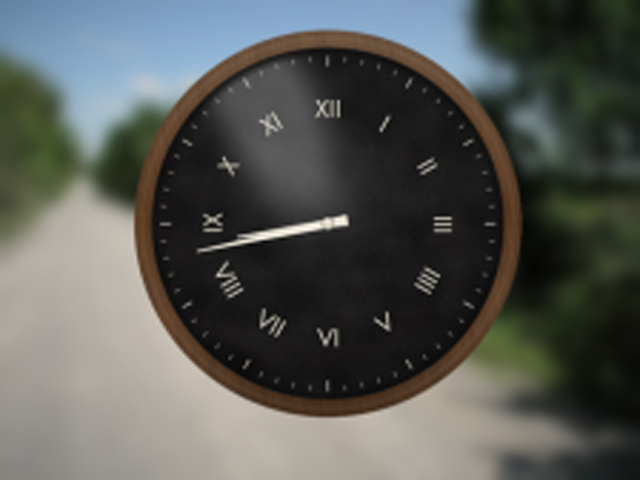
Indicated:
8 h 43 min
